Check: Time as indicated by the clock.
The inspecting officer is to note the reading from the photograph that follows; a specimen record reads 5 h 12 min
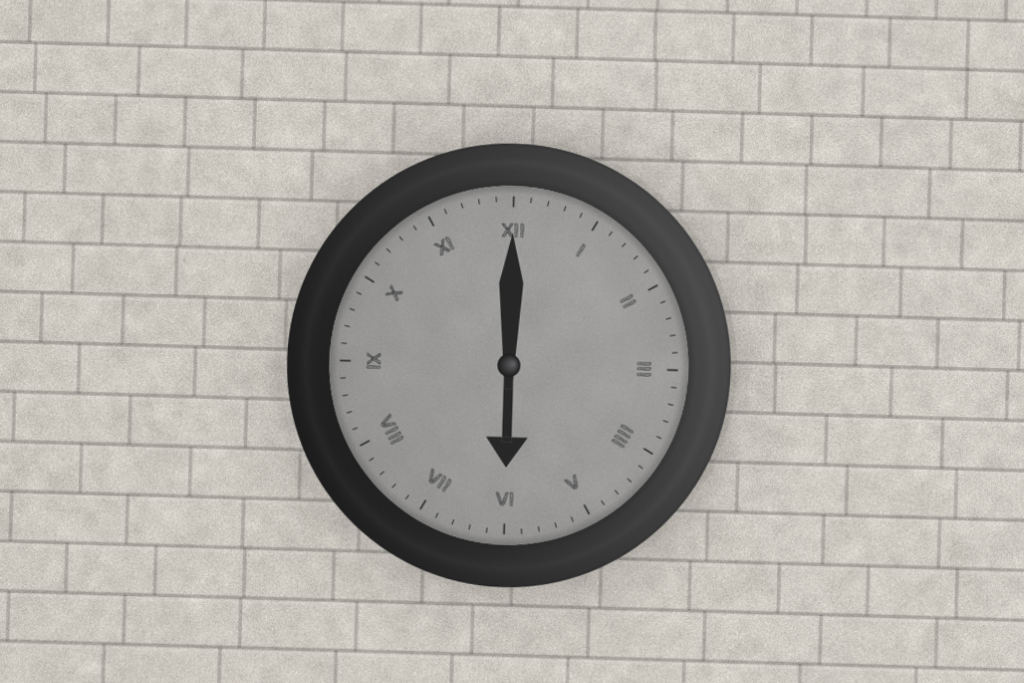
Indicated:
6 h 00 min
